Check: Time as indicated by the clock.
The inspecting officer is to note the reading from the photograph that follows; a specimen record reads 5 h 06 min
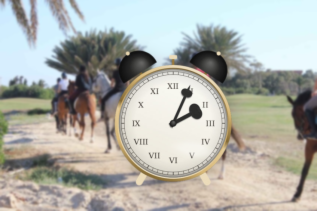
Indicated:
2 h 04 min
